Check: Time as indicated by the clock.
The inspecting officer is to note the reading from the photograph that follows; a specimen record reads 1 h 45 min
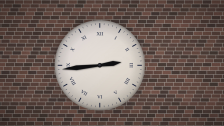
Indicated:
2 h 44 min
